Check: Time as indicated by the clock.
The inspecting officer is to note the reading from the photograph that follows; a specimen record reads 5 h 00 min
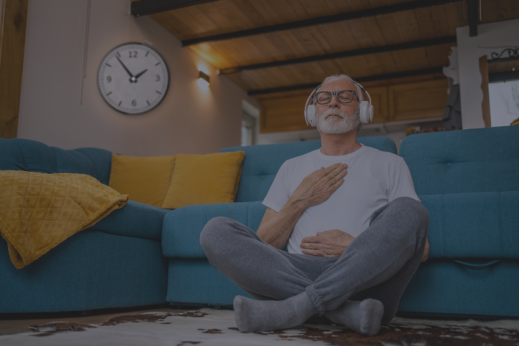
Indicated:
1 h 54 min
